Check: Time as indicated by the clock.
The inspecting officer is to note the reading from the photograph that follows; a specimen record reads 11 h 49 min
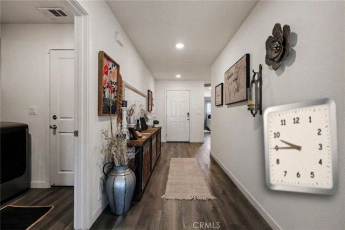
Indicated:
9 h 45 min
